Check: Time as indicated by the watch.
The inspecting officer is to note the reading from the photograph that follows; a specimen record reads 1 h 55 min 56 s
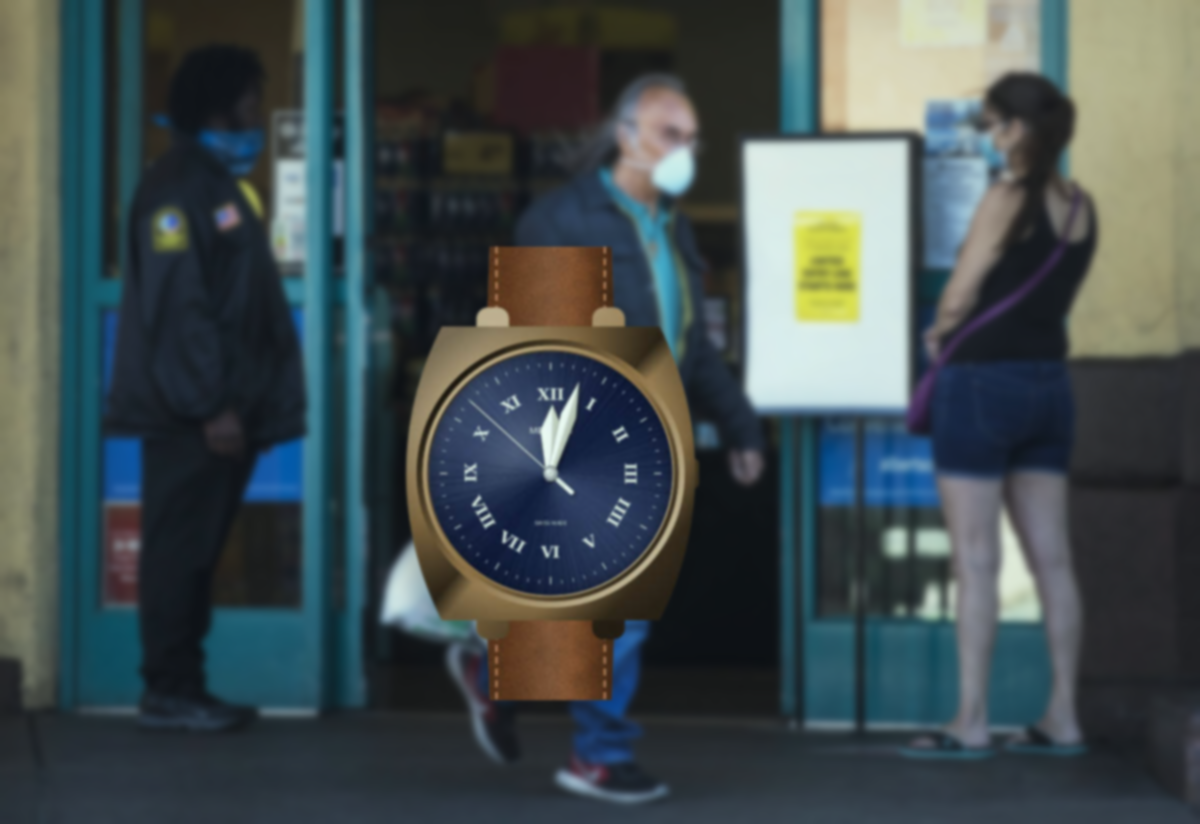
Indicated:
12 h 02 min 52 s
